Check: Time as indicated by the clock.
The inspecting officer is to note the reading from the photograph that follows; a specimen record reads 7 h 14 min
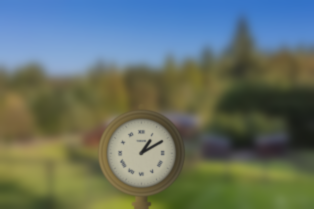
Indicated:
1 h 10 min
